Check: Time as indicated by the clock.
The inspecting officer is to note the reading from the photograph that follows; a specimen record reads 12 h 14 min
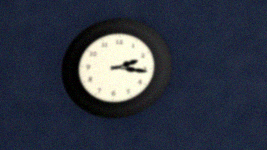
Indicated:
2 h 16 min
